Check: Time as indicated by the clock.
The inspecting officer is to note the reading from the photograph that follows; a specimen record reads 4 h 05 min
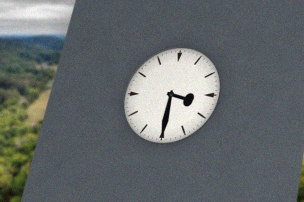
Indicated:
3 h 30 min
